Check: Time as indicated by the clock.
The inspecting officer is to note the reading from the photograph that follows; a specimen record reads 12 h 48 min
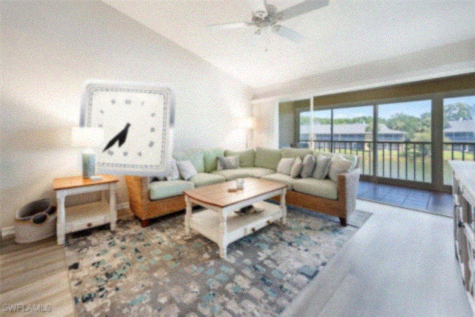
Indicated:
6 h 37 min
